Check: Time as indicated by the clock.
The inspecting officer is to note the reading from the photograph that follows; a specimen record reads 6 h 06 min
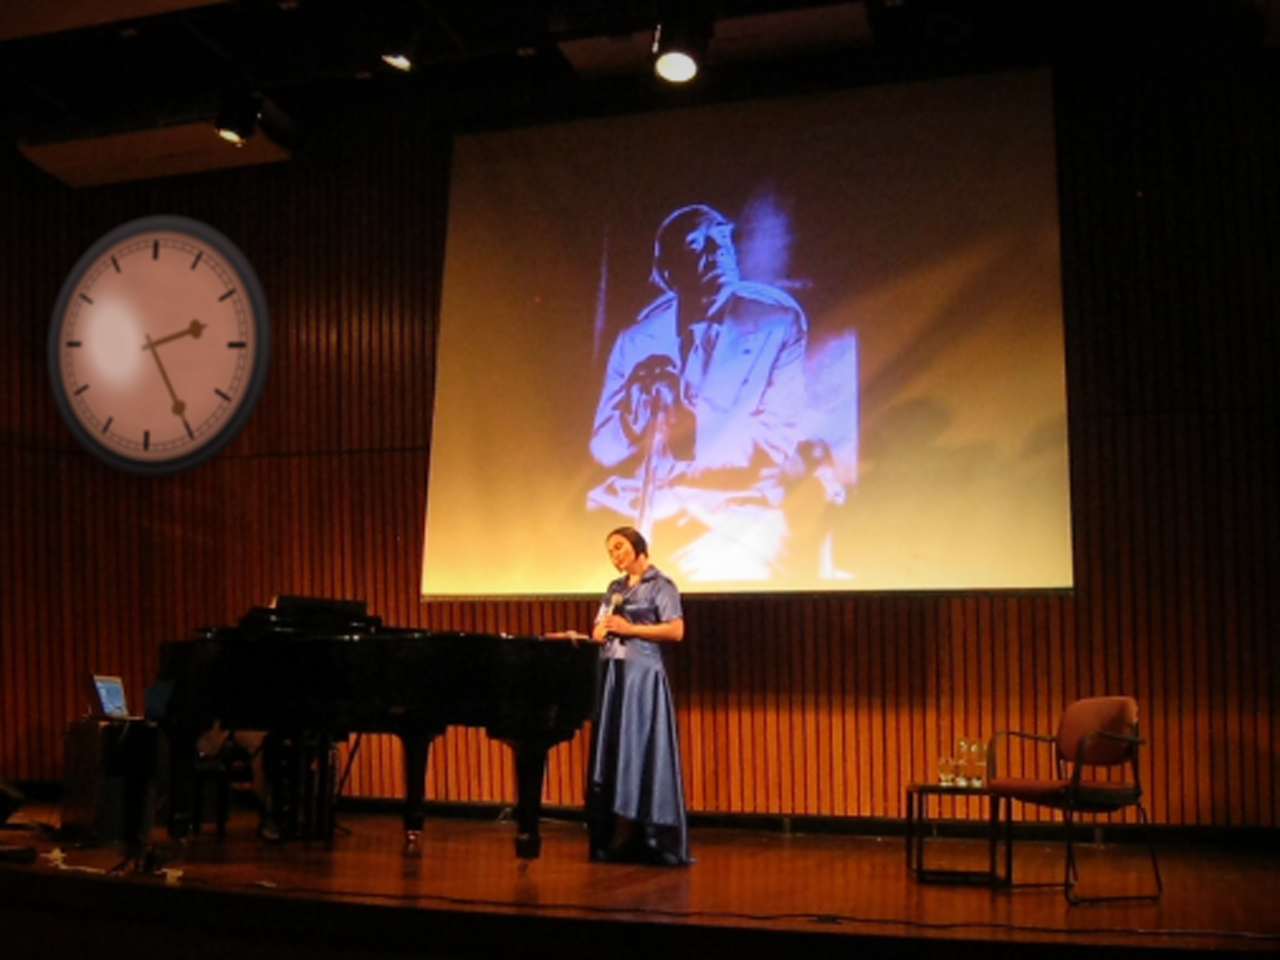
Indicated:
2 h 25 min
